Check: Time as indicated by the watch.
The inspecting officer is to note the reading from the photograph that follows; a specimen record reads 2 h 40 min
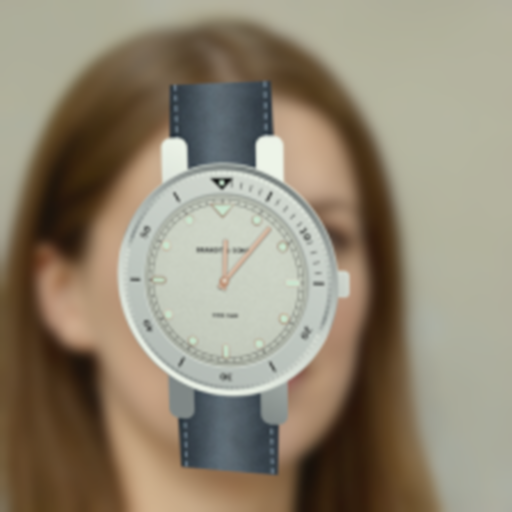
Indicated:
12 h 07 min
